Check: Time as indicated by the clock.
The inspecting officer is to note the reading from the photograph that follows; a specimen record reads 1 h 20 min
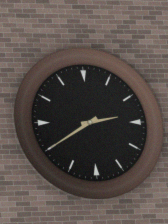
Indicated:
2 h 40 min
